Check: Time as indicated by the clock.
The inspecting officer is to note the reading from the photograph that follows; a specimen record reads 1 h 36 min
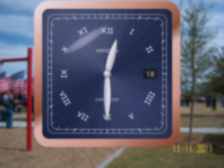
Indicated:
12 h 30 min
